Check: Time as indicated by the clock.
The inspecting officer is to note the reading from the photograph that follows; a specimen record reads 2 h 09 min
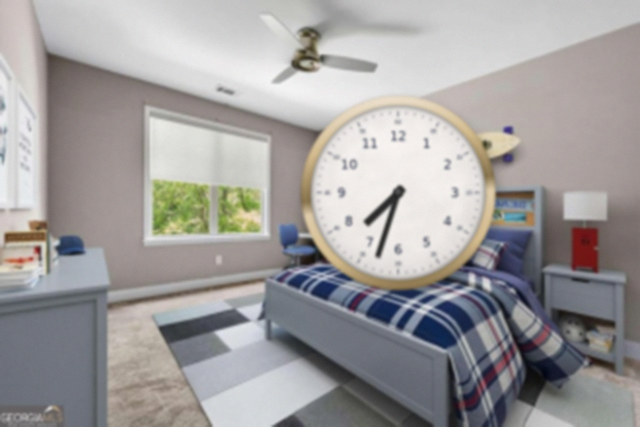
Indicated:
7 h 33 min
